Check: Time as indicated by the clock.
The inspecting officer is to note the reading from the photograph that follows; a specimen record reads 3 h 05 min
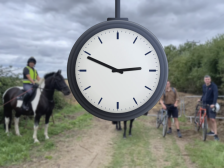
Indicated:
2 h 49 min
